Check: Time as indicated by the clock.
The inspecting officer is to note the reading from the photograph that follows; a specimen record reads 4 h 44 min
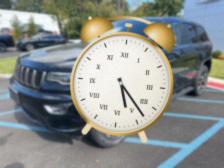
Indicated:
5 h 23 min
